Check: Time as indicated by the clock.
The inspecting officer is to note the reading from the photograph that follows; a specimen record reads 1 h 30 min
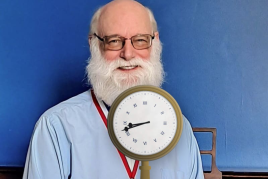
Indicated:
8 h 42 min
